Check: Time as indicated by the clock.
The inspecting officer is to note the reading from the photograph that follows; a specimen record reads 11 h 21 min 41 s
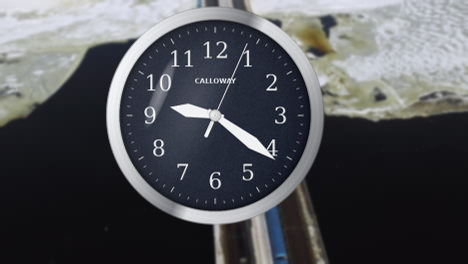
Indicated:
9 h 21 min 04 s
